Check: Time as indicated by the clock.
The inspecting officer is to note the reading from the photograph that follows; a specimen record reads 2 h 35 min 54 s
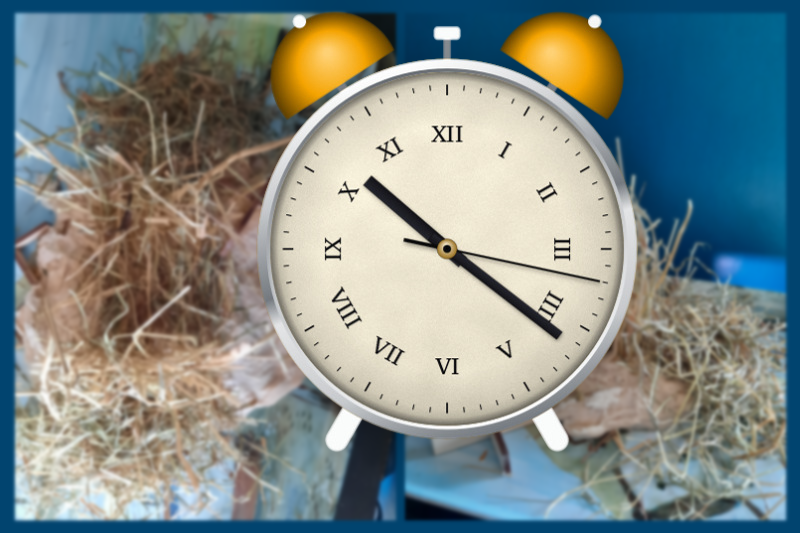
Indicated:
10 h 21 min 17 s
